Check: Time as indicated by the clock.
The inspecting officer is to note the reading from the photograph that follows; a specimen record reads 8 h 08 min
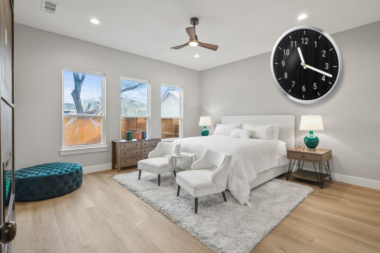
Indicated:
11 h 18 min
